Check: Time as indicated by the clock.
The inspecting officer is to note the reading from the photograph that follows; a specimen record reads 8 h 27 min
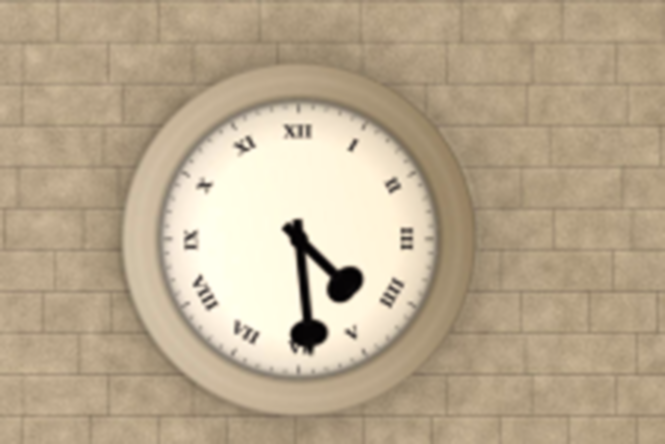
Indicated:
4 h 29 min
